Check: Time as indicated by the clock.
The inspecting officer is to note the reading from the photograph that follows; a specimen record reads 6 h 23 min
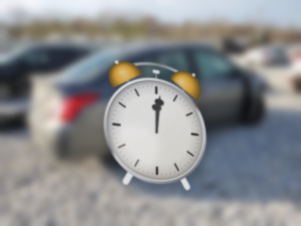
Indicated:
12 h 01 min
